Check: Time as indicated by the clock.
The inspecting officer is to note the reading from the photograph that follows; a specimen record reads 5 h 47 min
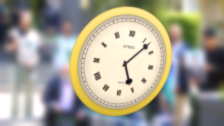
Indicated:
5 h 07 min
